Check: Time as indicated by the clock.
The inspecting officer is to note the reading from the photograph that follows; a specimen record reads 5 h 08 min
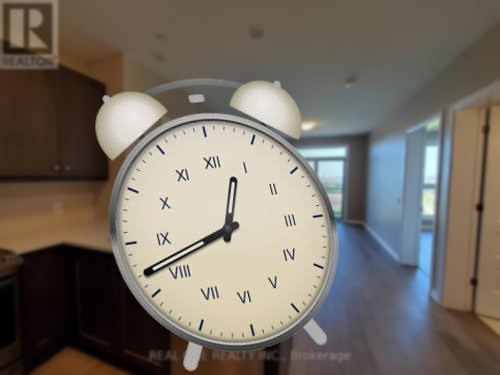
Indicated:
12 h 42 min
